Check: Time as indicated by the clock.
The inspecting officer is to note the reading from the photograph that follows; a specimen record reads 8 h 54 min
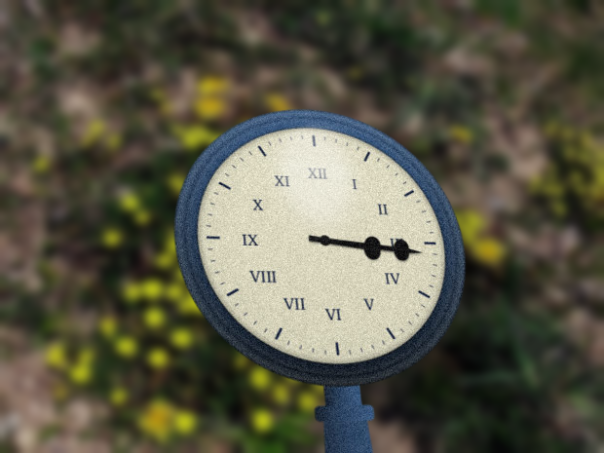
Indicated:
3 h 16 min
